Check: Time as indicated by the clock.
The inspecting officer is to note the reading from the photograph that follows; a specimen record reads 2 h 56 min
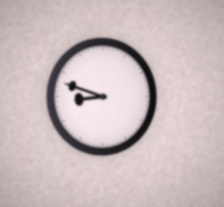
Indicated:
8 h 48 min
